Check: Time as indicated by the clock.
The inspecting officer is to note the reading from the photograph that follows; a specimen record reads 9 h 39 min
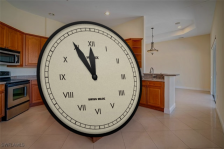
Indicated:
11 h 55 min
